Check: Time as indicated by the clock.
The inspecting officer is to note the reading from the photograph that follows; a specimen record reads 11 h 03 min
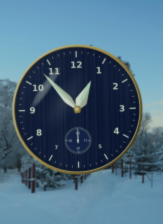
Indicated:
12 h 53 min
